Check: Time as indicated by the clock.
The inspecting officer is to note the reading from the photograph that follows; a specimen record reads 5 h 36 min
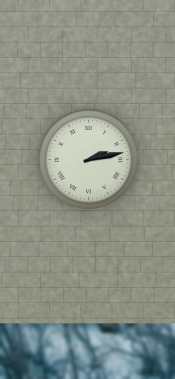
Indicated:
2 h 13 min
